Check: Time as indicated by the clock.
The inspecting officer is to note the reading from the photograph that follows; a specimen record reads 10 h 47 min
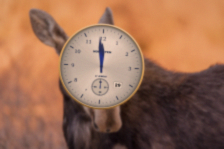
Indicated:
11 h 59 min
